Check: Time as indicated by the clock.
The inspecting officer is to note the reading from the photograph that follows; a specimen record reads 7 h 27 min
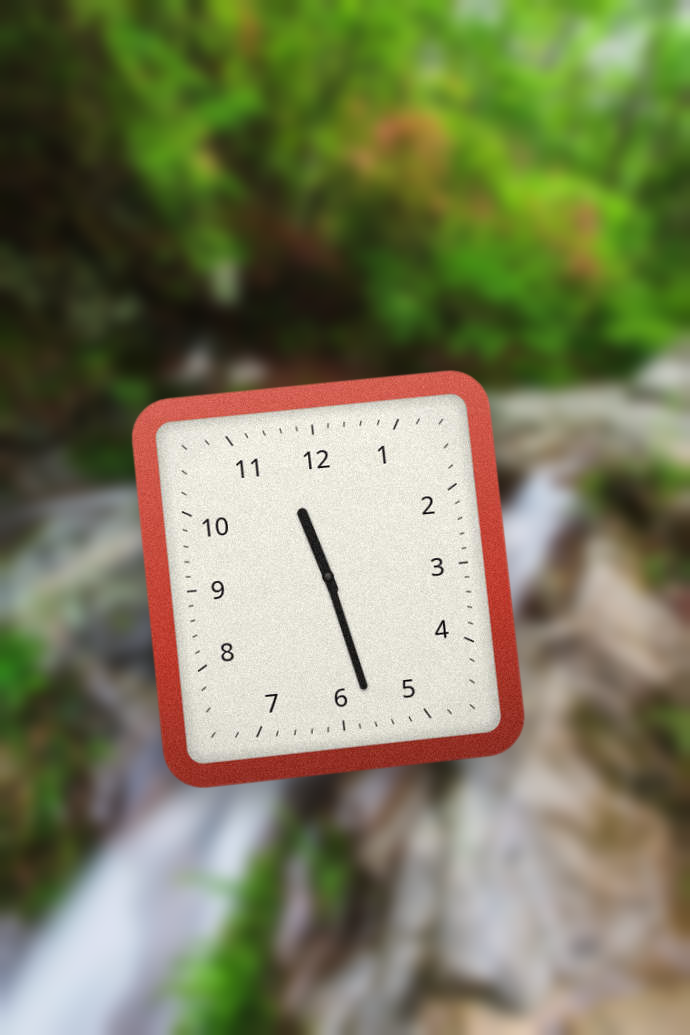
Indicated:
11 h 28 min
